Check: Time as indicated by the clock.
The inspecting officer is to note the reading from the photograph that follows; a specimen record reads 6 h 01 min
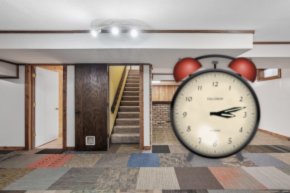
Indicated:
3 h 13 min
